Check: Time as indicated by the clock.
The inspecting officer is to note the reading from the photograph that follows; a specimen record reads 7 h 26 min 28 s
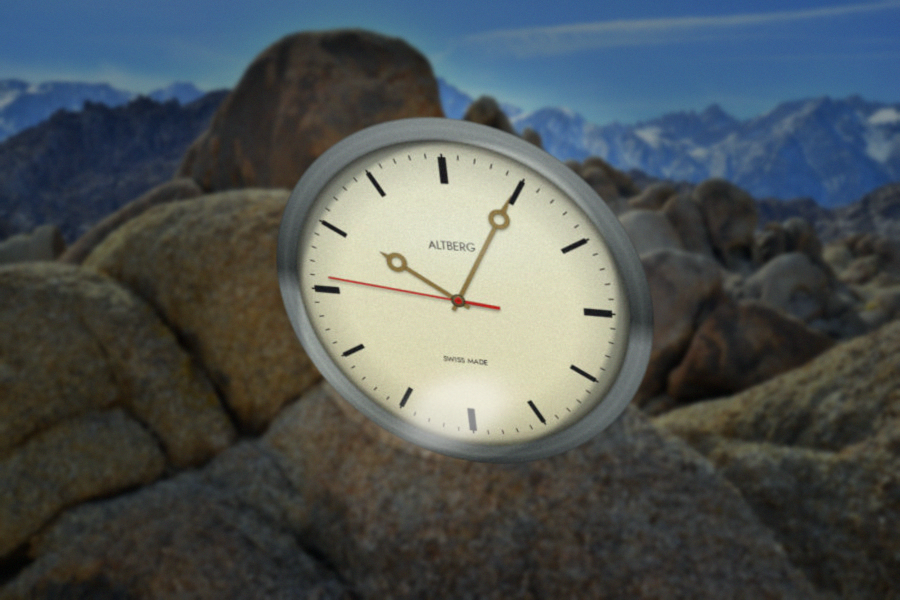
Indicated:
10 h 04 min 46 s
